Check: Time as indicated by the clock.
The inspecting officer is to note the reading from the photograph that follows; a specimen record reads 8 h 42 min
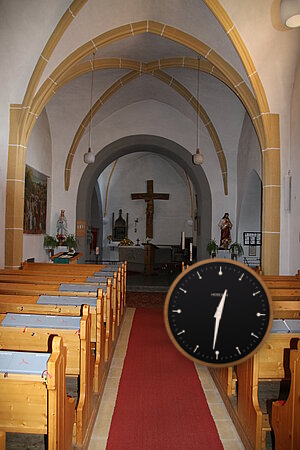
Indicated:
12 h 31 min
